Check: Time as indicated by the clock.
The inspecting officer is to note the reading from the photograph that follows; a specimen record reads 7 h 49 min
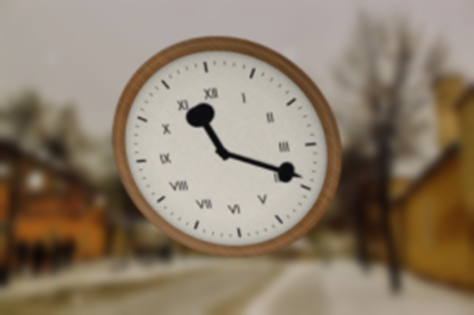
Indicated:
11 h 19 min
